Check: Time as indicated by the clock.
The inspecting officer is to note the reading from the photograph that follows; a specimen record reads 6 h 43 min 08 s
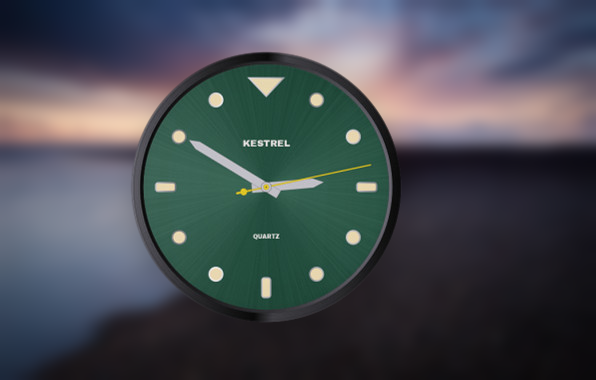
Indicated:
2 h 50 min 13 s
